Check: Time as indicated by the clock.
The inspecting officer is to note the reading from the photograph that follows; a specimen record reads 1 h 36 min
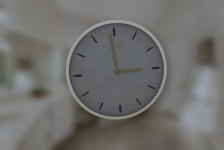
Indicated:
2 h 59 min
